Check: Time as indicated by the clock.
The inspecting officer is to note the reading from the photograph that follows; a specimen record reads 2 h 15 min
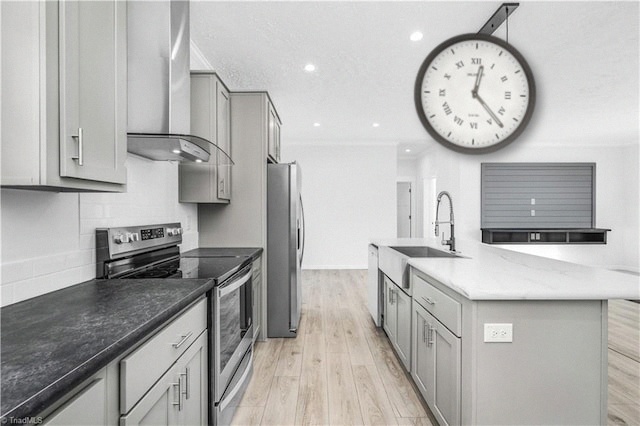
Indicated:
12 h 23 min
